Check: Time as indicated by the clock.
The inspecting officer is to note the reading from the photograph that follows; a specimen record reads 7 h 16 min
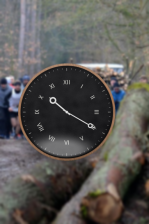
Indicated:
10 h 20 min
